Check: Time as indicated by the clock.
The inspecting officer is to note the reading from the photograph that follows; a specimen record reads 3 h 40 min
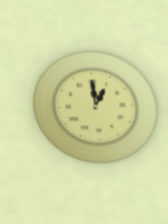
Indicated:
1 h 00 min
